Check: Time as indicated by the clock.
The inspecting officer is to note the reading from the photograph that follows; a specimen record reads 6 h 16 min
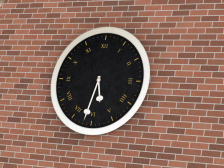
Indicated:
5 h 32 min
